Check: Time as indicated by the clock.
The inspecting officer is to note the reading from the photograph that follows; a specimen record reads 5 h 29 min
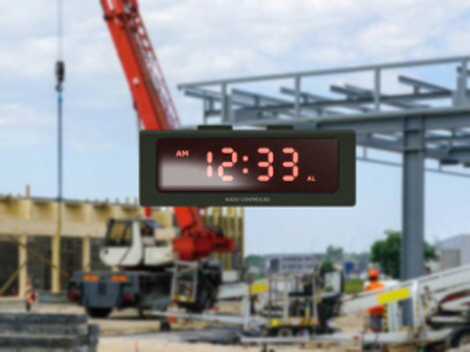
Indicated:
12 h 33 min
